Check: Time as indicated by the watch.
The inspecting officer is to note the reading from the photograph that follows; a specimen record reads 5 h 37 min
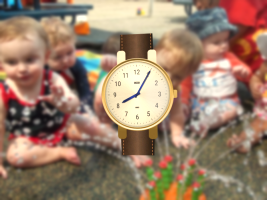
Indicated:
8 h 05 min
